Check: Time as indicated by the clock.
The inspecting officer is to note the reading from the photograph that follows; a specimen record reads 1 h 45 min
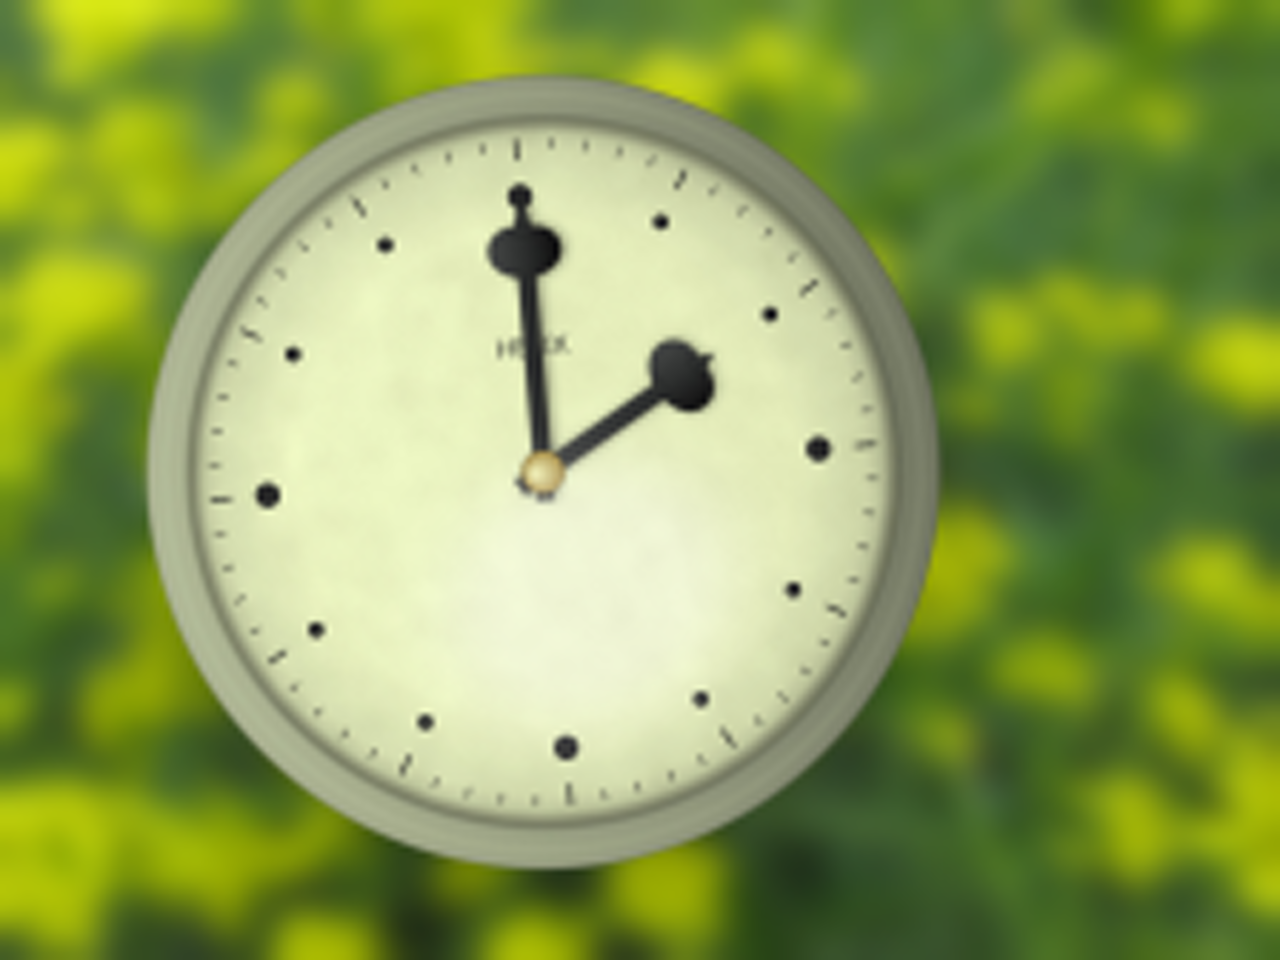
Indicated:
2 h 00 min
